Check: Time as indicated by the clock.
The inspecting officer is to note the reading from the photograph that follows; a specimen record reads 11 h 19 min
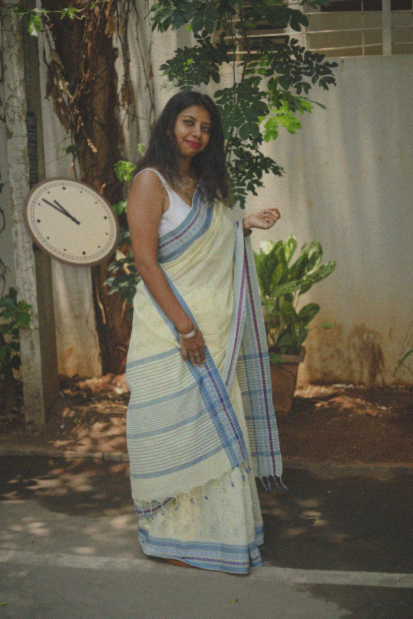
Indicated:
10 h 52 min
